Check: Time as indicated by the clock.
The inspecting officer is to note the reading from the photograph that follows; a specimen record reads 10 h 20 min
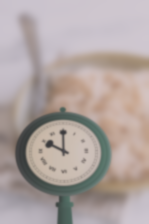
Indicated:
10 h 00 min
